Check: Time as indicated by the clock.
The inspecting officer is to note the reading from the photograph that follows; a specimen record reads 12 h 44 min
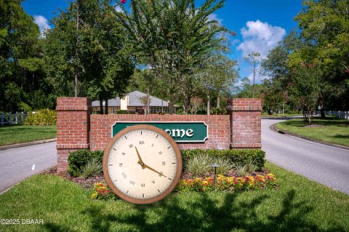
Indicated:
11 h 20 min
